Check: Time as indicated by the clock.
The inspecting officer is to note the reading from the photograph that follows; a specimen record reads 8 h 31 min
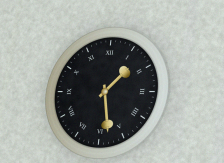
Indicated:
1 h 28 min
